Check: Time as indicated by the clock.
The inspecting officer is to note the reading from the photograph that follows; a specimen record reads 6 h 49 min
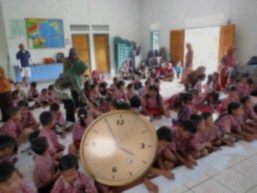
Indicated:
3 h 55 min
